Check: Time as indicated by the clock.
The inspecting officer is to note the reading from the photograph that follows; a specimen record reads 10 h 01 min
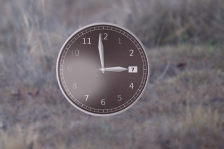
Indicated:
2 h 59 min
